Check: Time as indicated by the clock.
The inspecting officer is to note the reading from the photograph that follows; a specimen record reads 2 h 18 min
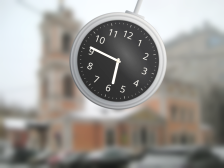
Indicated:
5 h 46 min
